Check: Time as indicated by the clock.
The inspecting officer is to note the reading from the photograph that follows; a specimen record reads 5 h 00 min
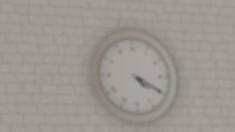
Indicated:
4 h 20 min
